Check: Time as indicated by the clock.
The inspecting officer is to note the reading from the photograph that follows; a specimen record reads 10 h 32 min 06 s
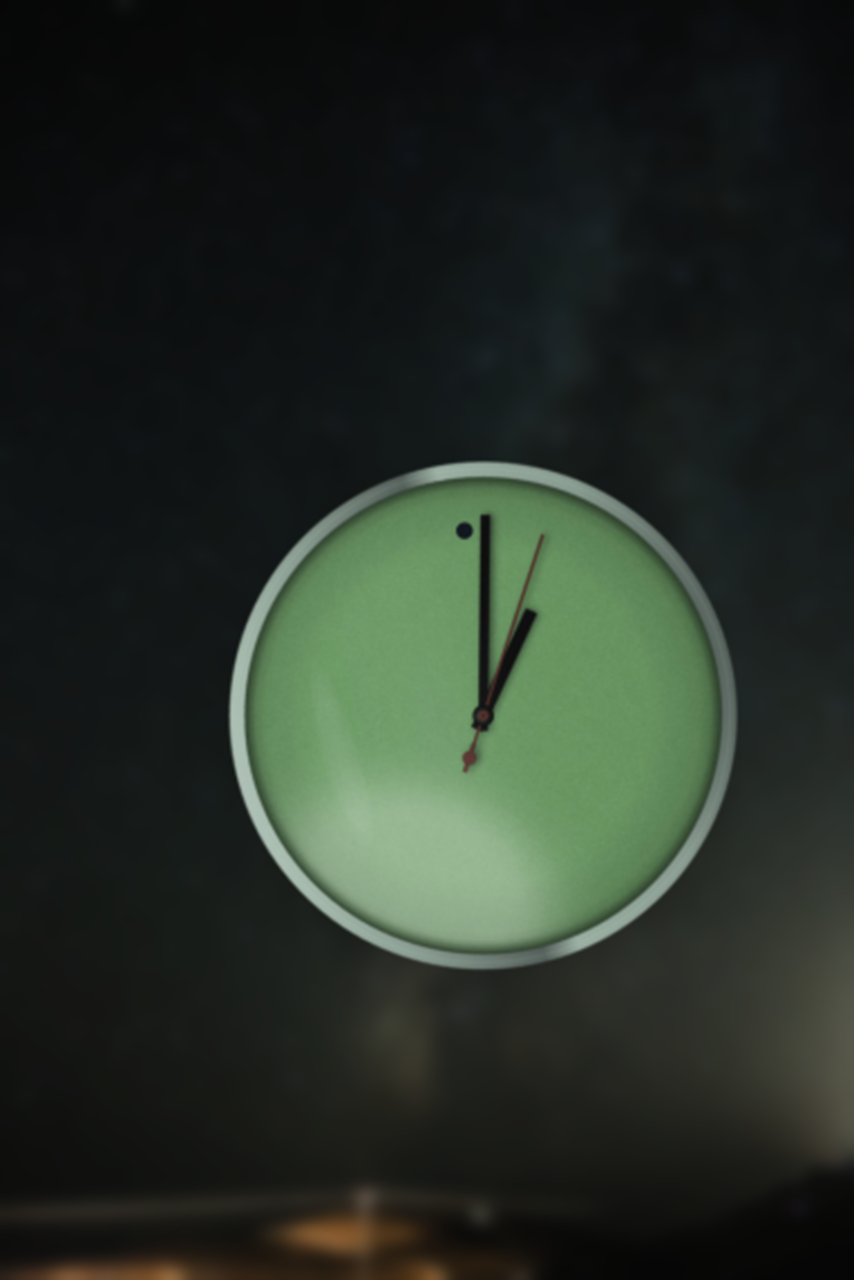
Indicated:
1 h 01 min 04 s
